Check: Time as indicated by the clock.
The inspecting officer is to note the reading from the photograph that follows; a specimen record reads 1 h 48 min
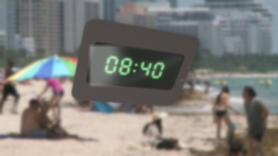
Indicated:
8 h 40 min
